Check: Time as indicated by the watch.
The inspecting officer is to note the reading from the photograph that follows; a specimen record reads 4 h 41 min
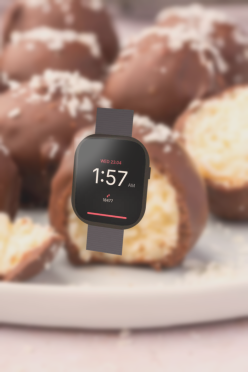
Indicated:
1 h 57 min
